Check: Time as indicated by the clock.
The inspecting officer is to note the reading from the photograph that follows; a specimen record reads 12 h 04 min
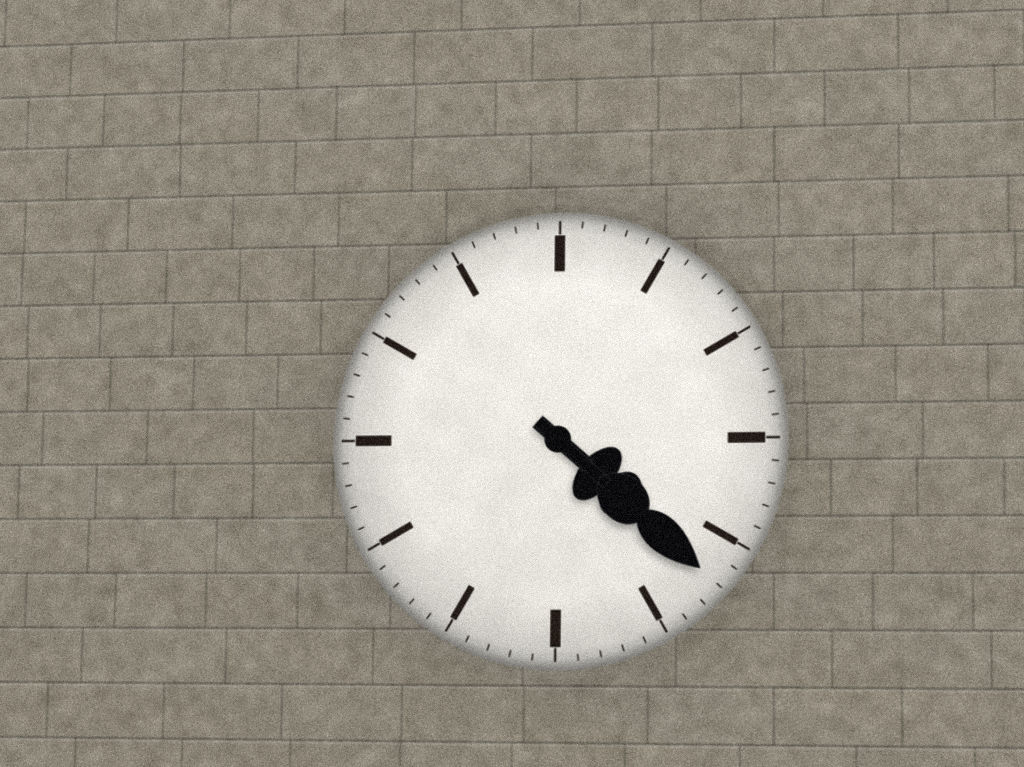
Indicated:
4 h 22 min
